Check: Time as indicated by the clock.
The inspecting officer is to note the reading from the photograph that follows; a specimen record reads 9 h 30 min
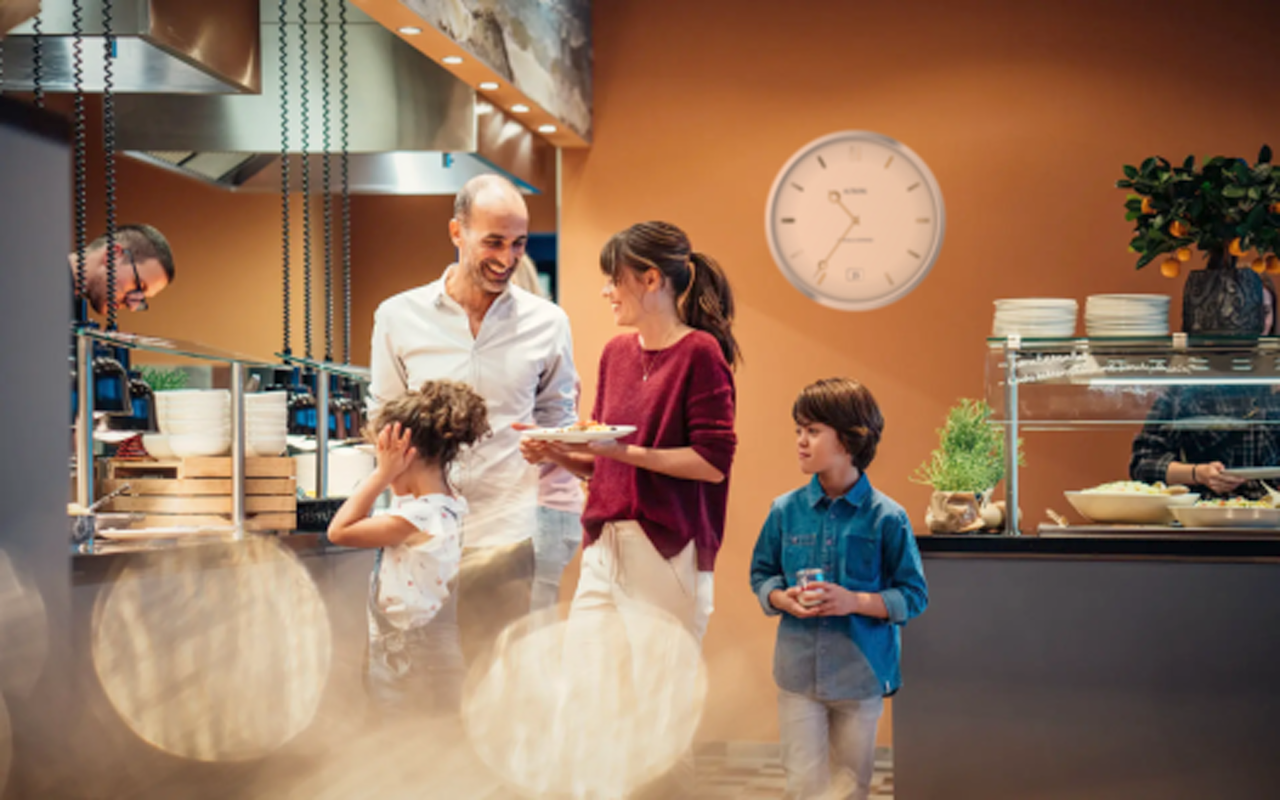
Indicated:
10 h 36 min
